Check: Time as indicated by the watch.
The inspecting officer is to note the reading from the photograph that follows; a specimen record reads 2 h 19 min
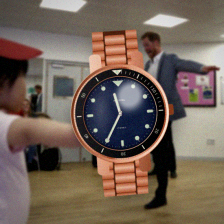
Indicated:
11 h 35 min
